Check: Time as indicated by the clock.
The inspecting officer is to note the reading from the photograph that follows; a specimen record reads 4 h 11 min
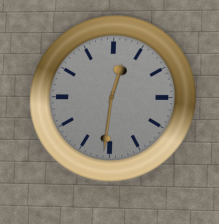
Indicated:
12 h 31 min
